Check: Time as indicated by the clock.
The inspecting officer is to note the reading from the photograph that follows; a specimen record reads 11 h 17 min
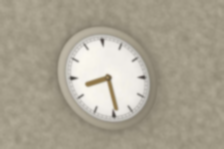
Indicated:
8 h 29 min
